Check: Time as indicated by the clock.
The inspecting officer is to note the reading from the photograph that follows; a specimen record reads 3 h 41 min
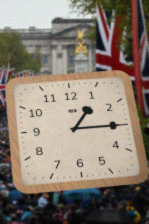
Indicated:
1 h 15 min
